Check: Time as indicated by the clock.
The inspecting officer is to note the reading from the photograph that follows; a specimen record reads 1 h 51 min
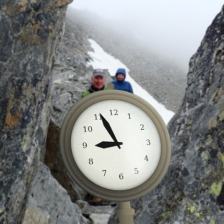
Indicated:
8 h 56 min
